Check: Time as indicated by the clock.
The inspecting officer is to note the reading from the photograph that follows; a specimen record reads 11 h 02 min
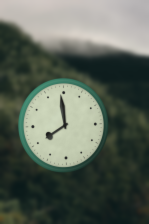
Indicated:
7 h 59 min
